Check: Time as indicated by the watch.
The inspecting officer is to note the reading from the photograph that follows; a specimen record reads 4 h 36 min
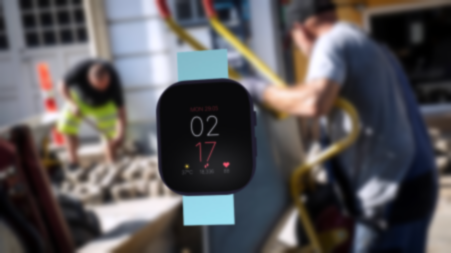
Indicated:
2 h 17 min
